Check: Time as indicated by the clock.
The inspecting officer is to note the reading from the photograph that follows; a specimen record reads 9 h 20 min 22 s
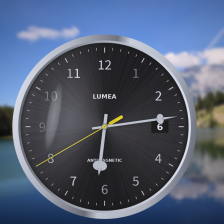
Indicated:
6 h 13 min 40 s
